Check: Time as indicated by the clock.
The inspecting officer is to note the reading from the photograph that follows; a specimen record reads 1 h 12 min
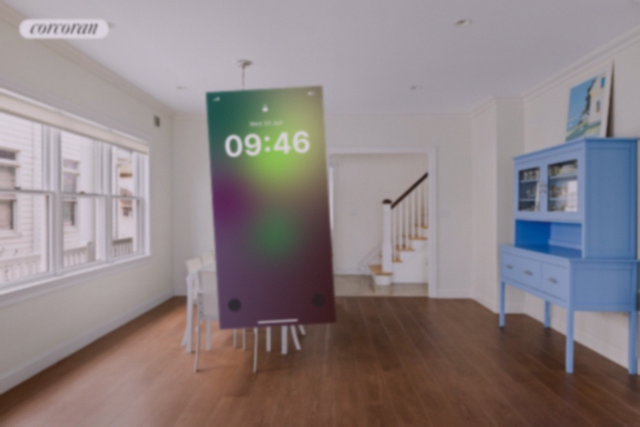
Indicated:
9 h 46 min
